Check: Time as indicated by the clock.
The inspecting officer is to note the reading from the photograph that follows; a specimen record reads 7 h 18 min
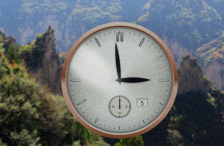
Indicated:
2 h 59 min
